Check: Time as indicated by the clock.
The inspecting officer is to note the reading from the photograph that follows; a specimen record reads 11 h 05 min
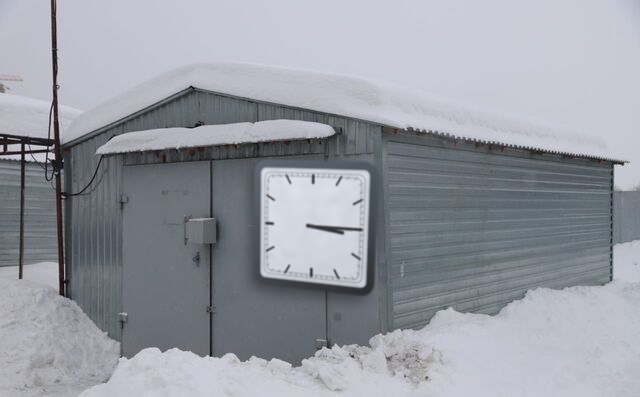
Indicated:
3 h 15 min
